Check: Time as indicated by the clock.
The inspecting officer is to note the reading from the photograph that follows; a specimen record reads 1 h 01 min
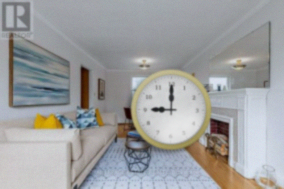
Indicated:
9 h 00 min
